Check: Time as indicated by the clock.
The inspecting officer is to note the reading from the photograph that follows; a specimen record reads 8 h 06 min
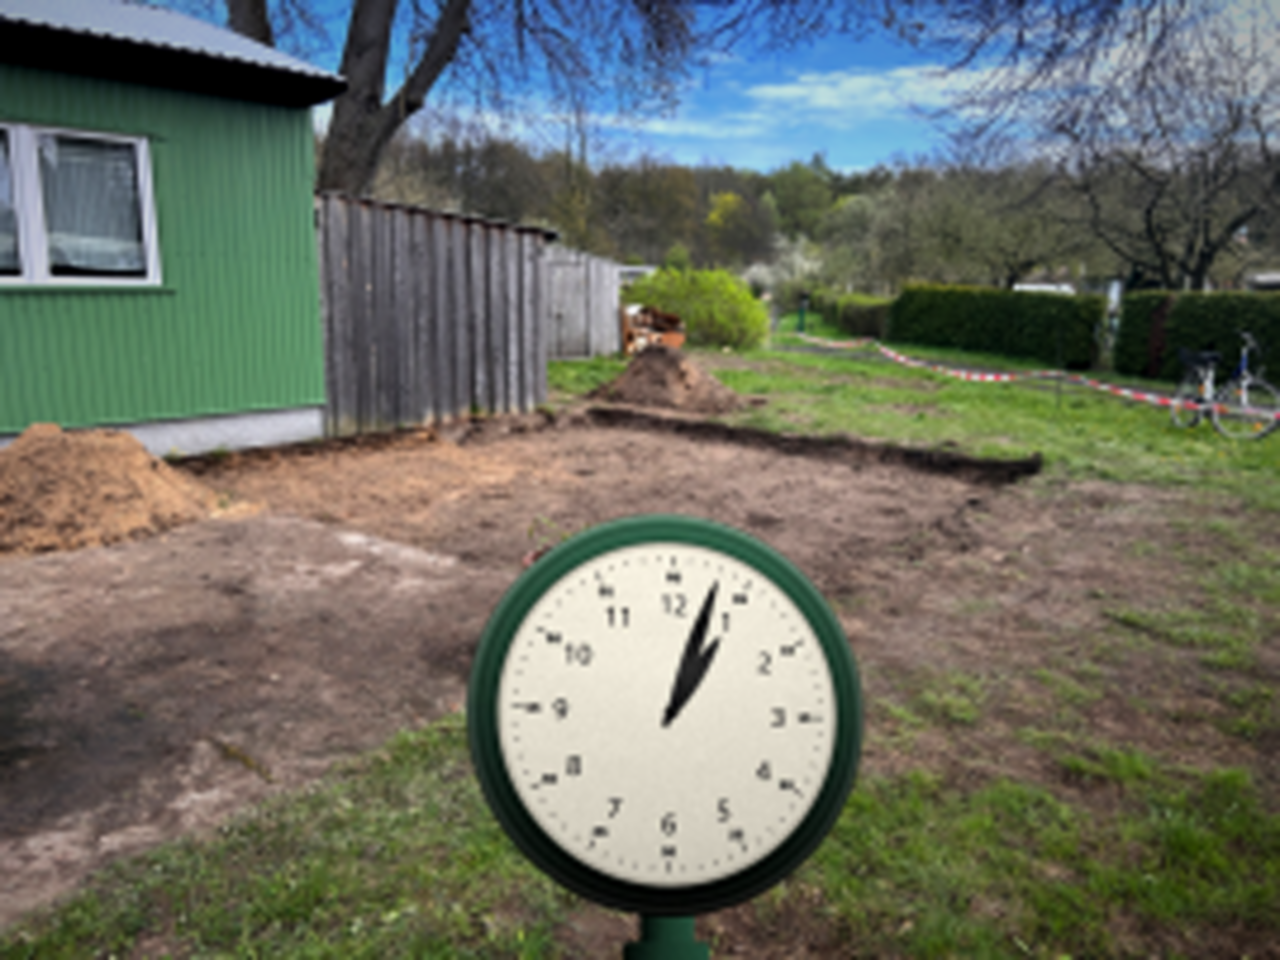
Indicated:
1 h 03 min
